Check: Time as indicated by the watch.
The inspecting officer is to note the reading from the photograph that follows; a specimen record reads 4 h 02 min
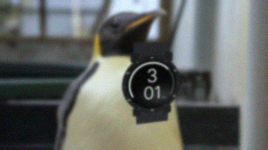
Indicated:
3 h 01 min
